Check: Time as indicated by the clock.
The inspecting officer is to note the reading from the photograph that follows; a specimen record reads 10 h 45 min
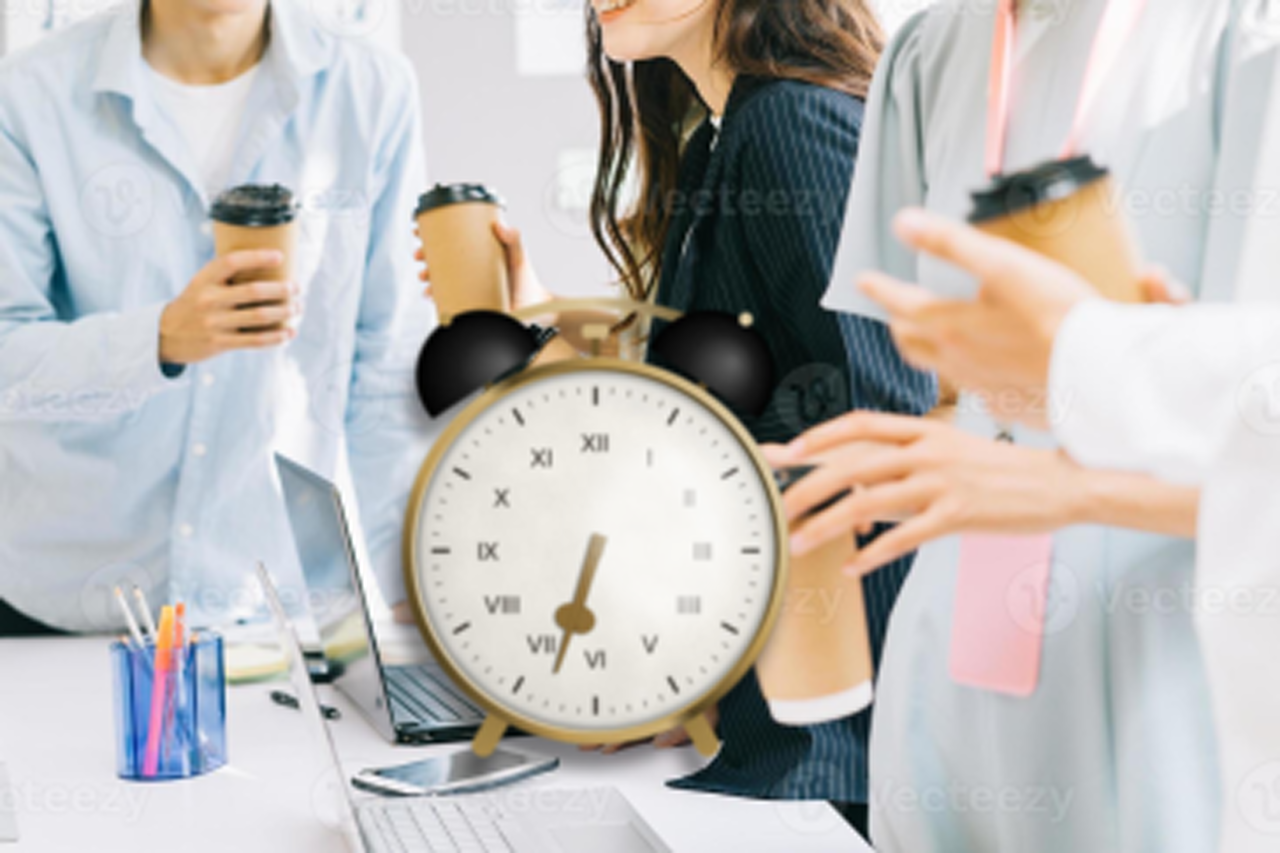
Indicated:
6 h 33 min
